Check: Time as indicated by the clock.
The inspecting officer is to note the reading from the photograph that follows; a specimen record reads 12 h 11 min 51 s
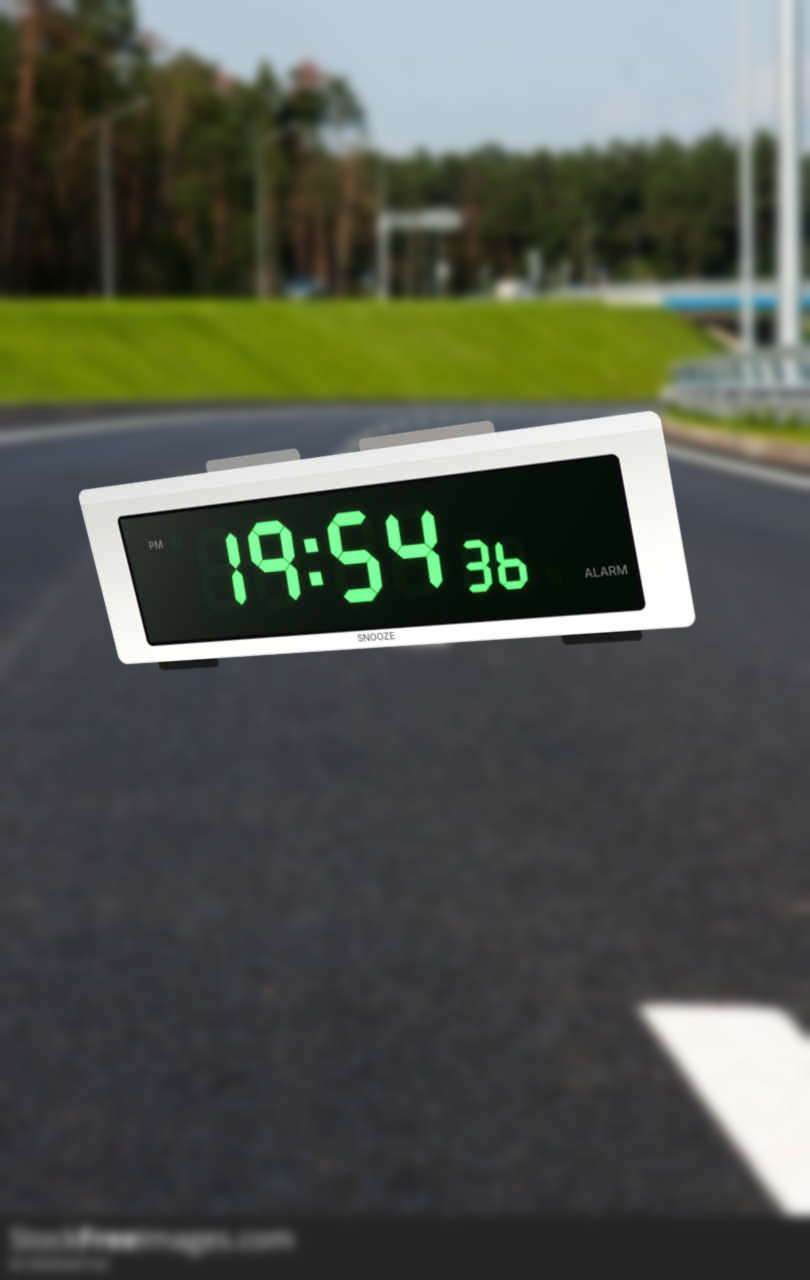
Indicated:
19 h 54 min 36 s
